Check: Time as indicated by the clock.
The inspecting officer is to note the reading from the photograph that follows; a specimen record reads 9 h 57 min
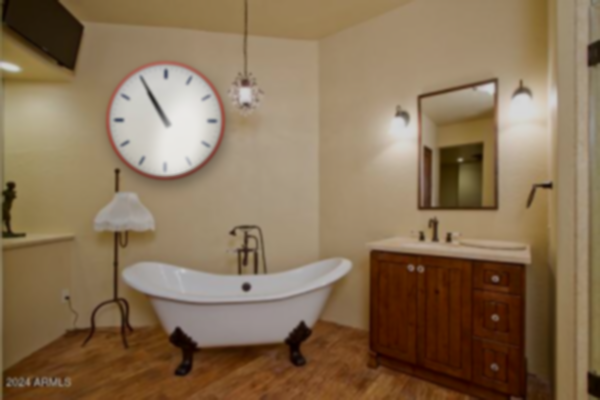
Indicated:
10 h 55 min
